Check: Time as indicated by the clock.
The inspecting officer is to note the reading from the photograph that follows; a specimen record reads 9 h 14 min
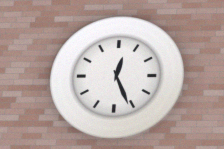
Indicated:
12 h 26 min
